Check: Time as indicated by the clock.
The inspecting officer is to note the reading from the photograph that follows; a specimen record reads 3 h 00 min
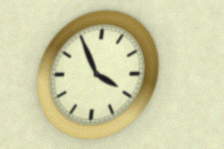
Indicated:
3 h 55 min
